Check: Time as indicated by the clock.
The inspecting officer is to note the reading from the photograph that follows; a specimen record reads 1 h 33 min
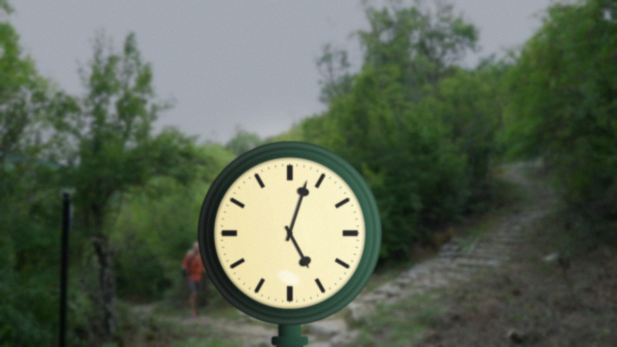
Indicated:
5 h 03 min
